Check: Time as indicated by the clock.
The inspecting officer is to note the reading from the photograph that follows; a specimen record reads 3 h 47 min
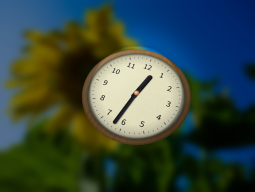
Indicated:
12 h 32 min
